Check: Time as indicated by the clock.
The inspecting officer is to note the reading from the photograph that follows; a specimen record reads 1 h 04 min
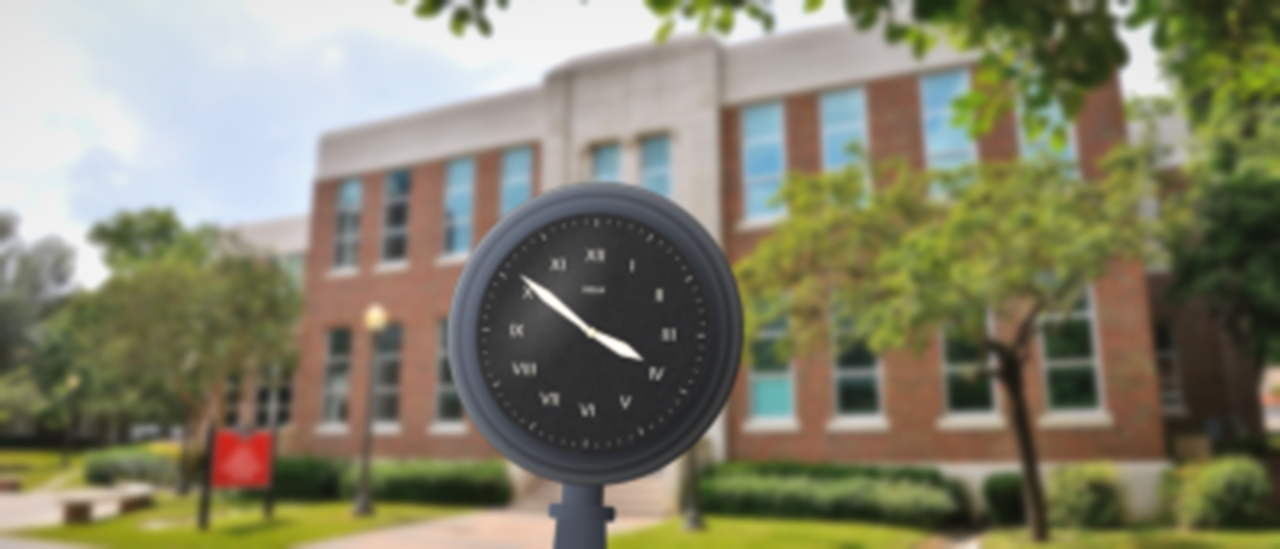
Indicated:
3 h 51 min
